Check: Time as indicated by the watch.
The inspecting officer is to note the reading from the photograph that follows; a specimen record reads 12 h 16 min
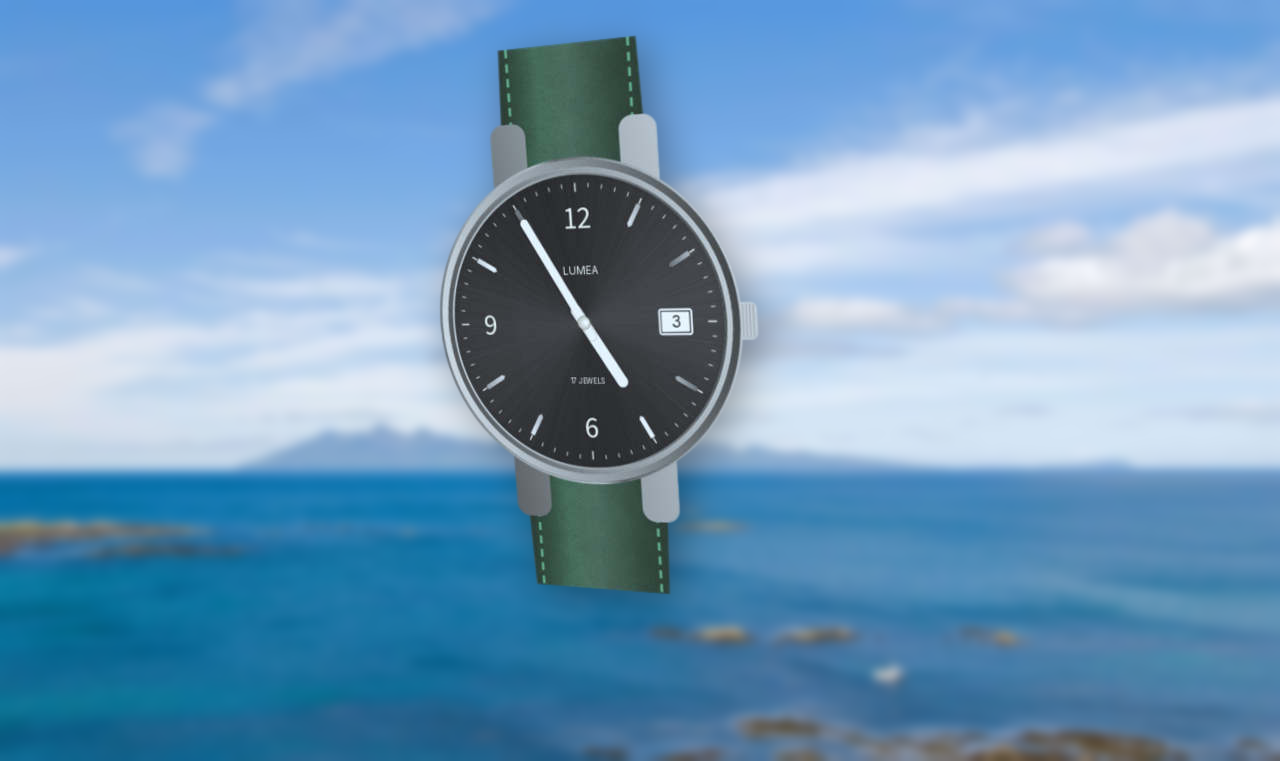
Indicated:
4 h 55 min
